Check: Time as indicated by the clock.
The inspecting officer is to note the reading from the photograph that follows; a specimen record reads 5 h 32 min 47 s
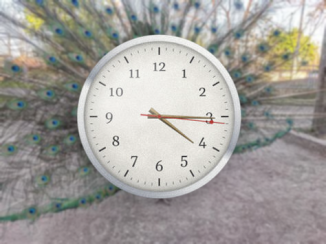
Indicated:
4 h 15 min 16 s
